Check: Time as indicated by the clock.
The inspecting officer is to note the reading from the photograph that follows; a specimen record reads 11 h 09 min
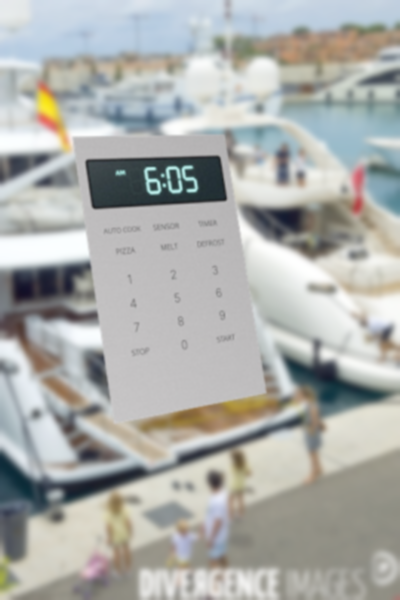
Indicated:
6 h 05 min
